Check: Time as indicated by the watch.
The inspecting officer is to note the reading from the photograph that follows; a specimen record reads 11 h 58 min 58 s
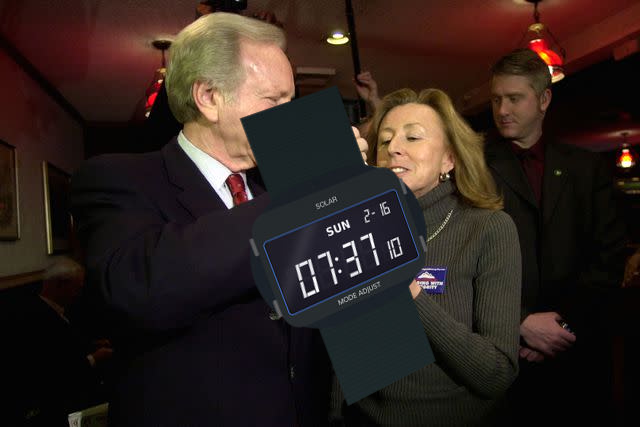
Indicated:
7 h 37 min 10 s
